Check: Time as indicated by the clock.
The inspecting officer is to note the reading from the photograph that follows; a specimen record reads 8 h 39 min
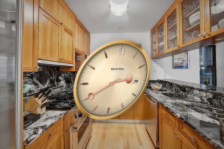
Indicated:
2 h 40 min
